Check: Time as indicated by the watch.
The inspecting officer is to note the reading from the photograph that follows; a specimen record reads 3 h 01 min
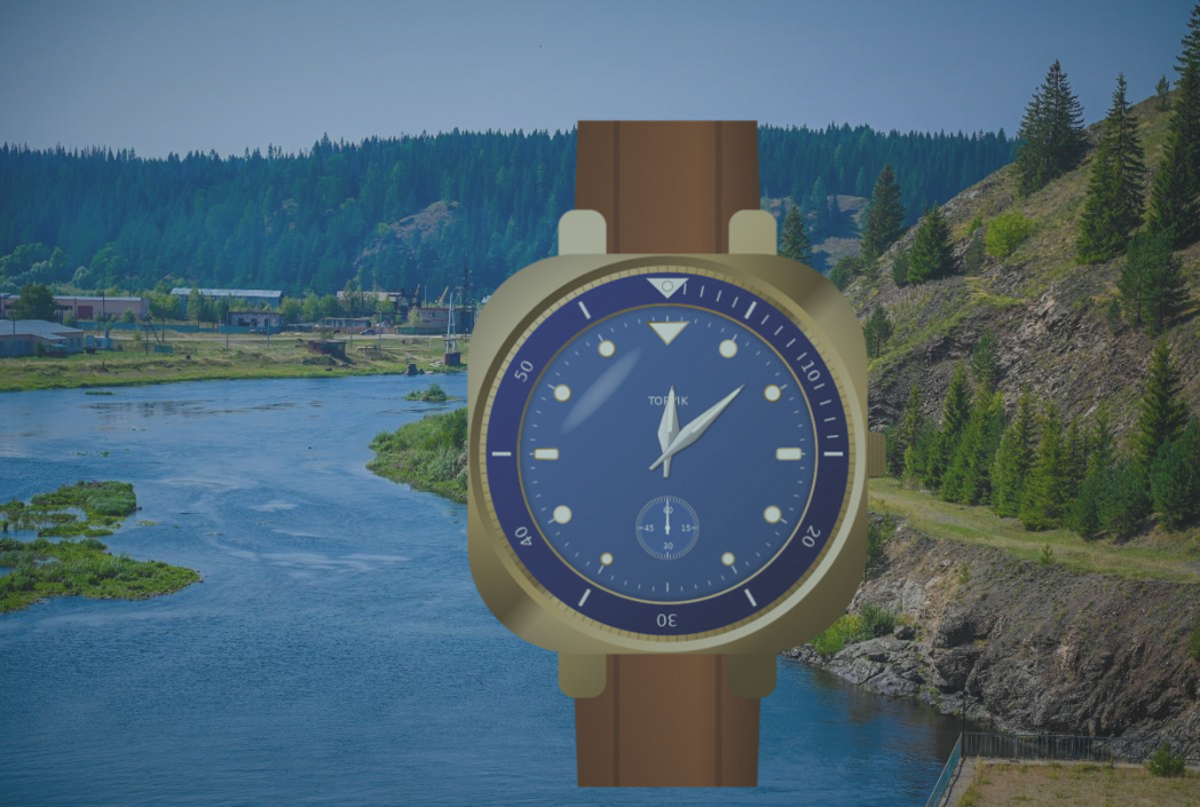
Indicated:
12 h 08 min
